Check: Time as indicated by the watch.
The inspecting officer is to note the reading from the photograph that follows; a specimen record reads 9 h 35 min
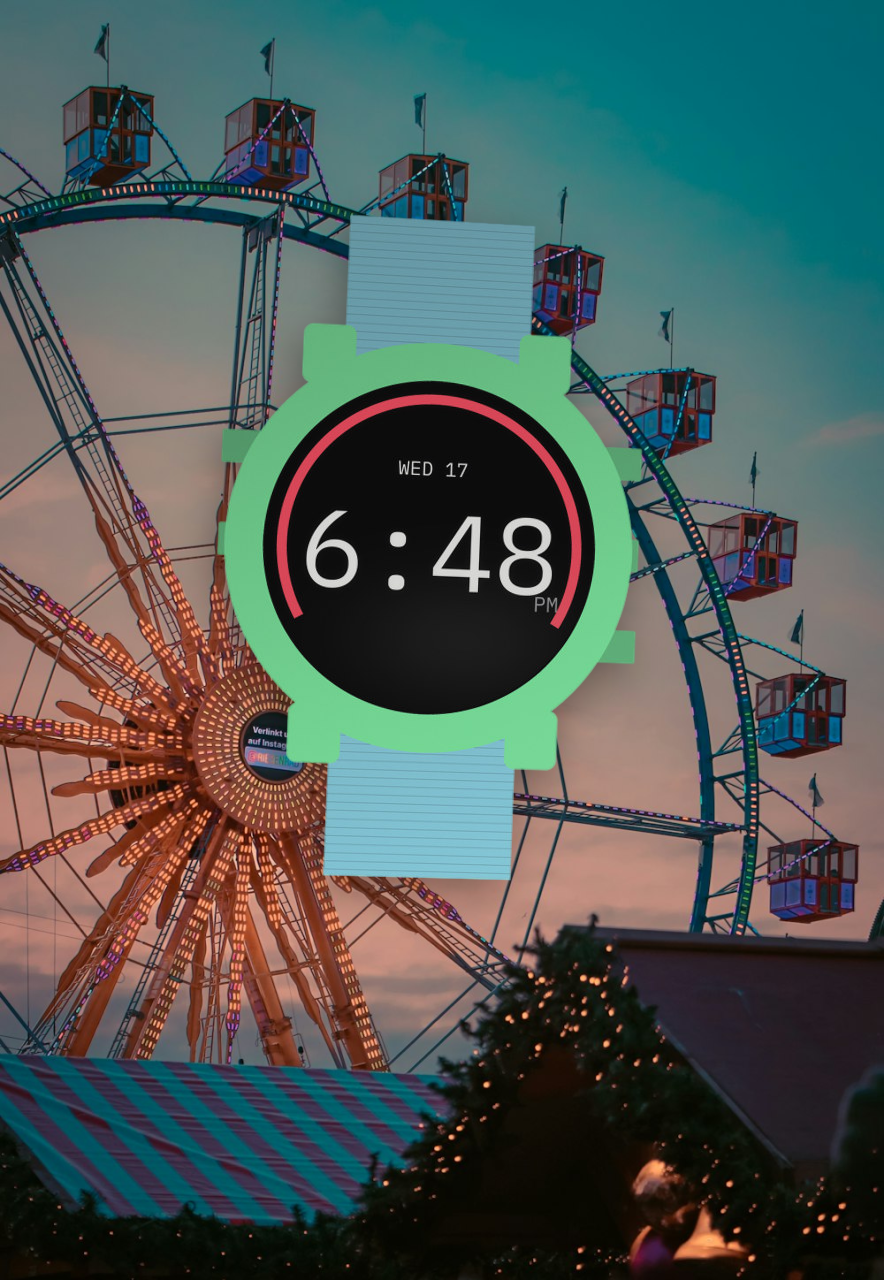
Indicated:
6 h 48 min
